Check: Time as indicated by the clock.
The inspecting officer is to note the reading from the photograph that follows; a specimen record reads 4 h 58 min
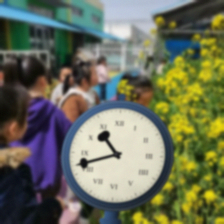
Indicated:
10 h 42 min
